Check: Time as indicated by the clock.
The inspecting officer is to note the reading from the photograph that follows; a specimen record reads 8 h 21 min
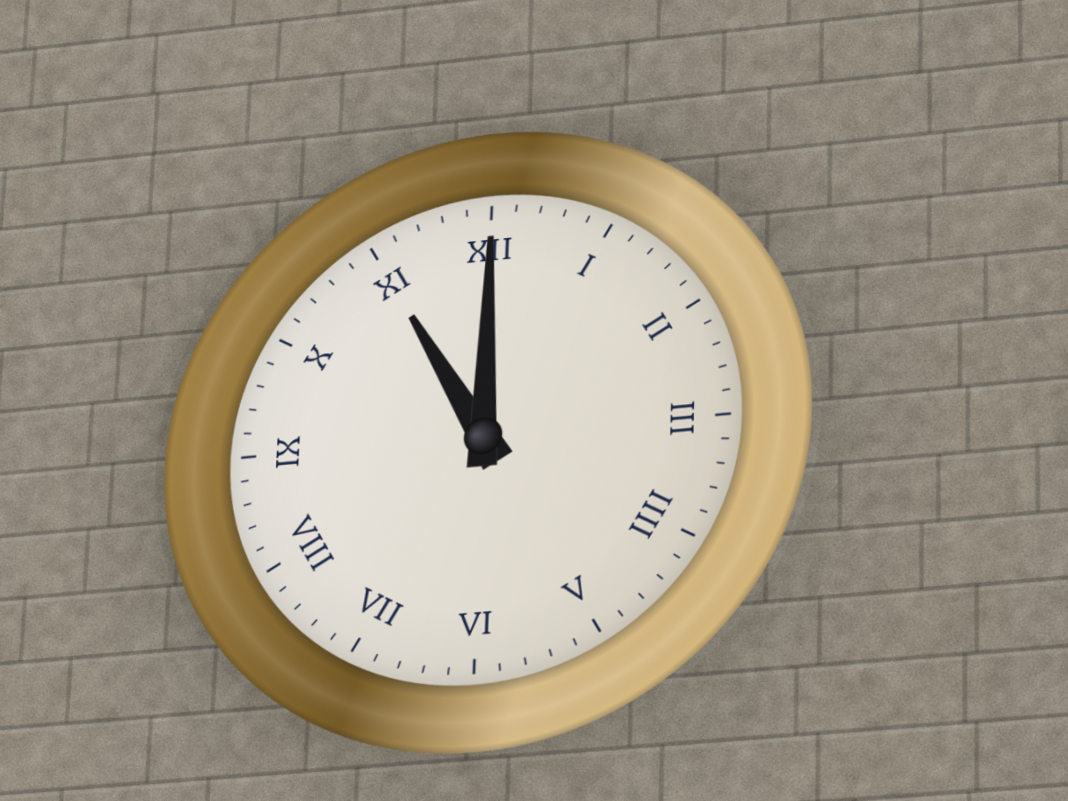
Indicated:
11 h 00 min
